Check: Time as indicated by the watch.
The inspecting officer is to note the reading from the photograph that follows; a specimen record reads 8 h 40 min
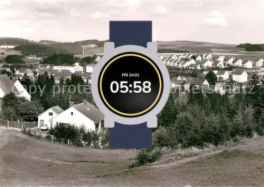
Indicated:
5 h 58 min
